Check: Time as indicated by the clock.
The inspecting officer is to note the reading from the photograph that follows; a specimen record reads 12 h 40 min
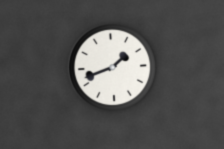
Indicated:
1 h 42 min
